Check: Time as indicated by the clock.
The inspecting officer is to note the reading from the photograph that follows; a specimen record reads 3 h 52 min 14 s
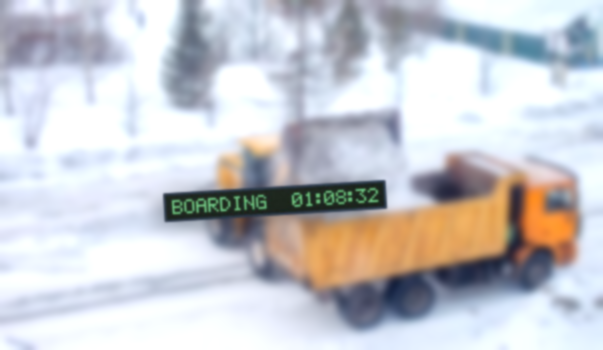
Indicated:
1 h 08 min 32 s
